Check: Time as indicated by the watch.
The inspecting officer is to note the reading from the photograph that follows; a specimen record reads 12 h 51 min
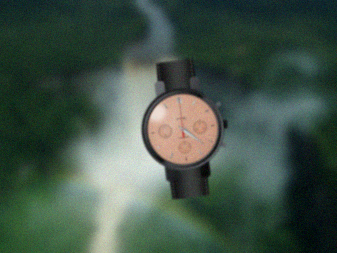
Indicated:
4 h 22 min
